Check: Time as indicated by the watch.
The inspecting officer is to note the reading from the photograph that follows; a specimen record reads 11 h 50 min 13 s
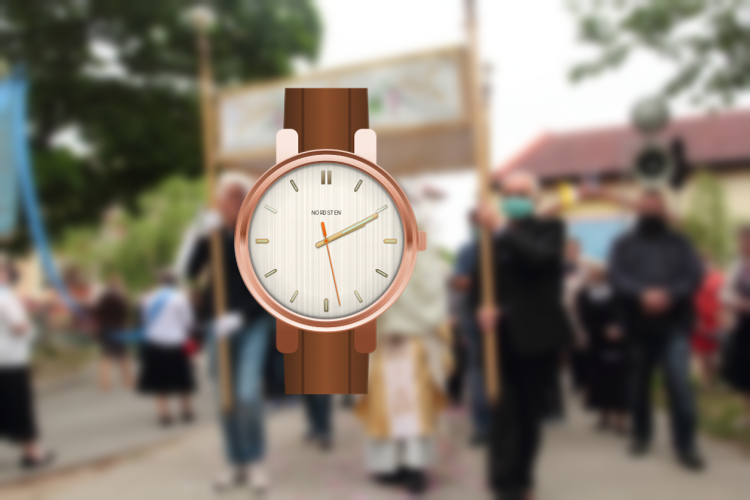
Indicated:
2 h 10 min 28 s
